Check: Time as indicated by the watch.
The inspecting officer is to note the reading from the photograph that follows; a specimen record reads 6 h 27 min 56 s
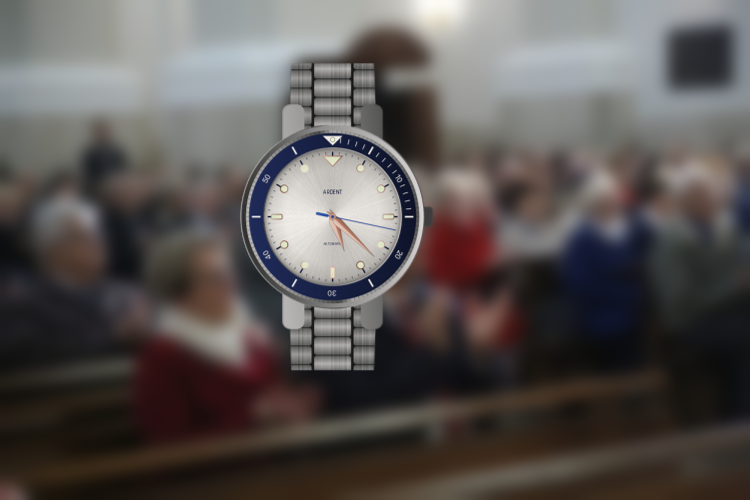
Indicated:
5 h 22 min 17 s
